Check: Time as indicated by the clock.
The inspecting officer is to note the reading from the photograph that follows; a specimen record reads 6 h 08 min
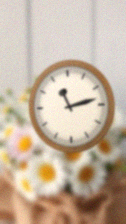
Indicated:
11 h 13 min
